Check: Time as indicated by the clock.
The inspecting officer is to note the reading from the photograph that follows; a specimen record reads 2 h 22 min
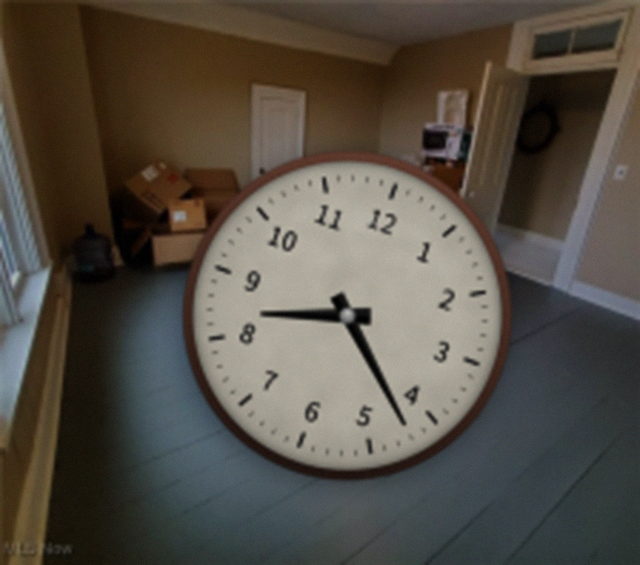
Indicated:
8 h 22 min
